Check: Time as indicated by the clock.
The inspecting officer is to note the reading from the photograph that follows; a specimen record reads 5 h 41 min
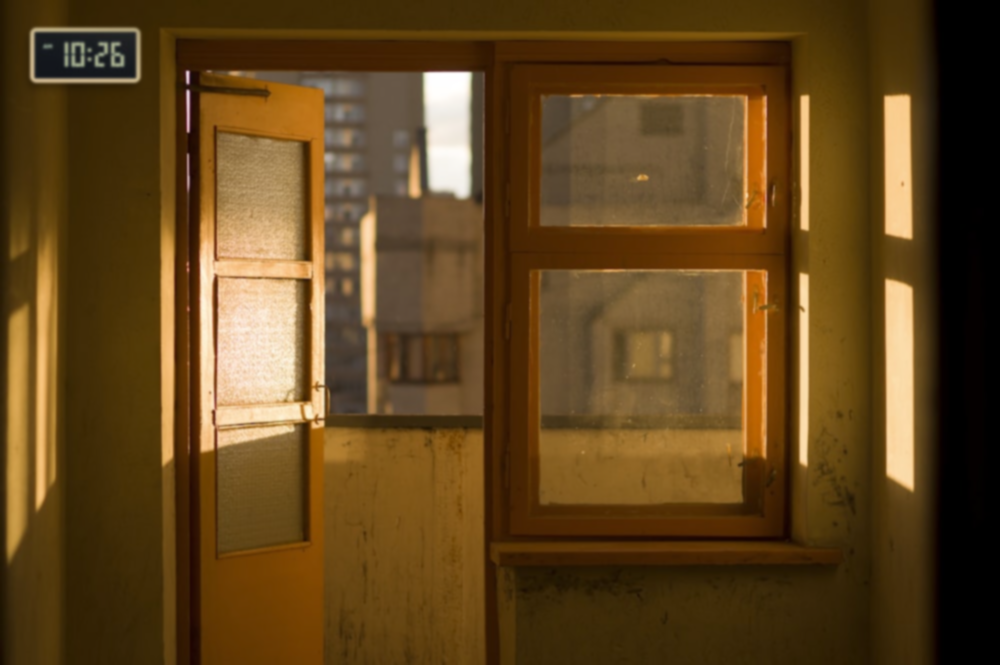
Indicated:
10 h 26 min
